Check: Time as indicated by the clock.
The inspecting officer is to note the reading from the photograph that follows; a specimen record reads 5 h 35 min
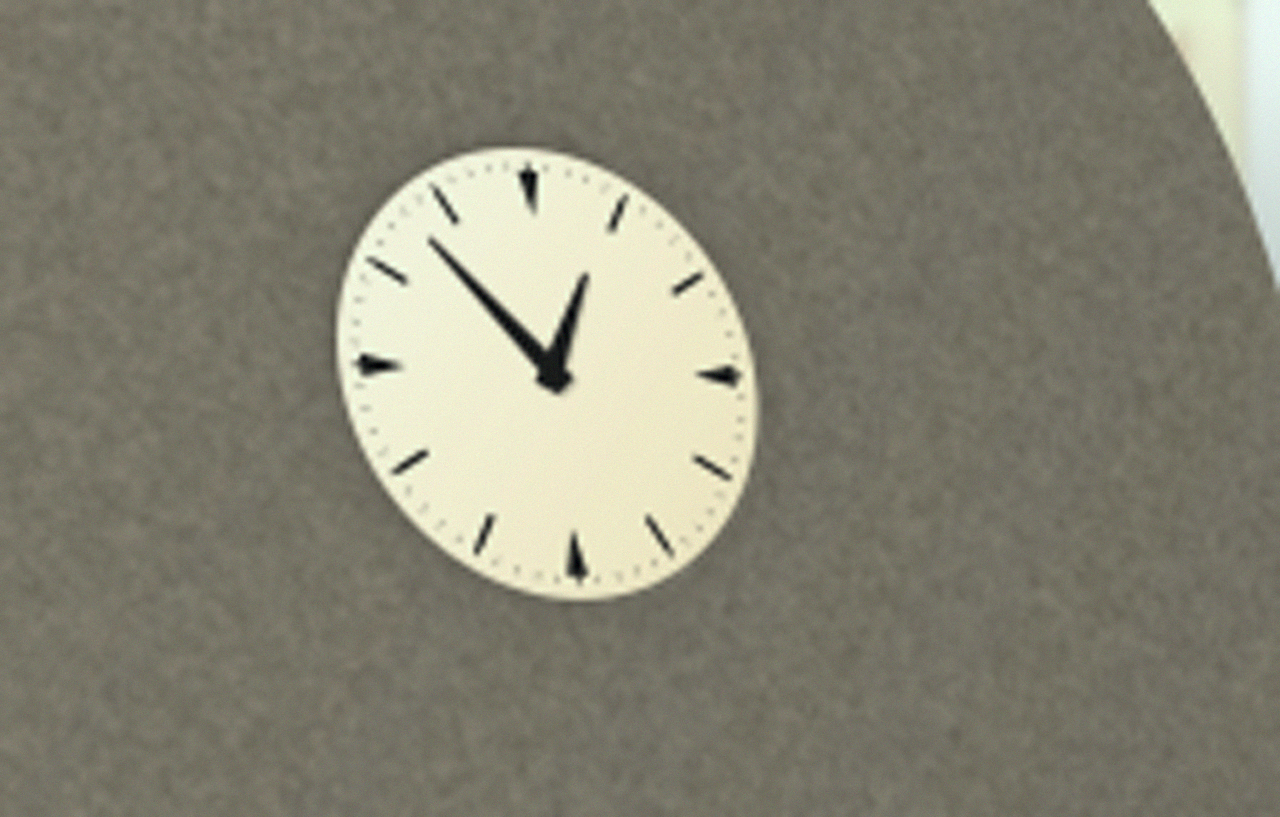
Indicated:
12 h 53 min
